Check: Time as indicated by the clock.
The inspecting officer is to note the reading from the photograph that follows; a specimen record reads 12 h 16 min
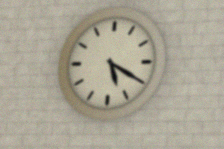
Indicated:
5 h 20 min
